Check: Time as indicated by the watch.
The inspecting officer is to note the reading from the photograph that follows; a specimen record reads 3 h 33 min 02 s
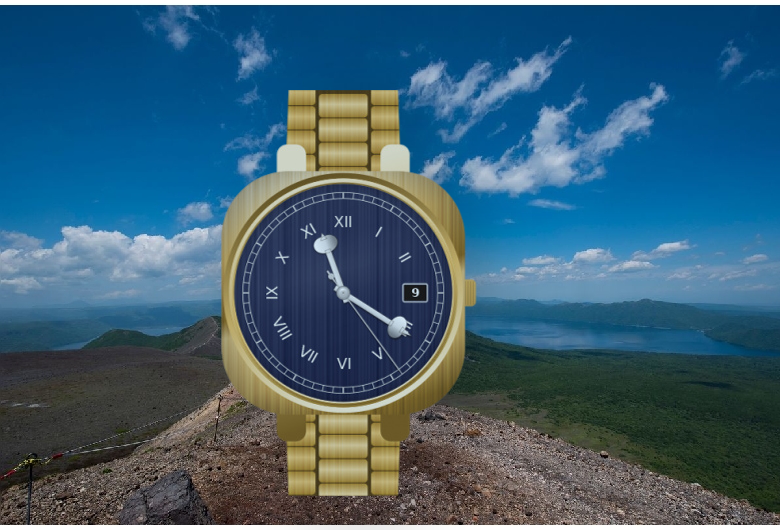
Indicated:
11 h 20 min 24 s
